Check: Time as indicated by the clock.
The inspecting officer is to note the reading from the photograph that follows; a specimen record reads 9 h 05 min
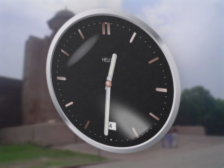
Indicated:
12 h 31 min
